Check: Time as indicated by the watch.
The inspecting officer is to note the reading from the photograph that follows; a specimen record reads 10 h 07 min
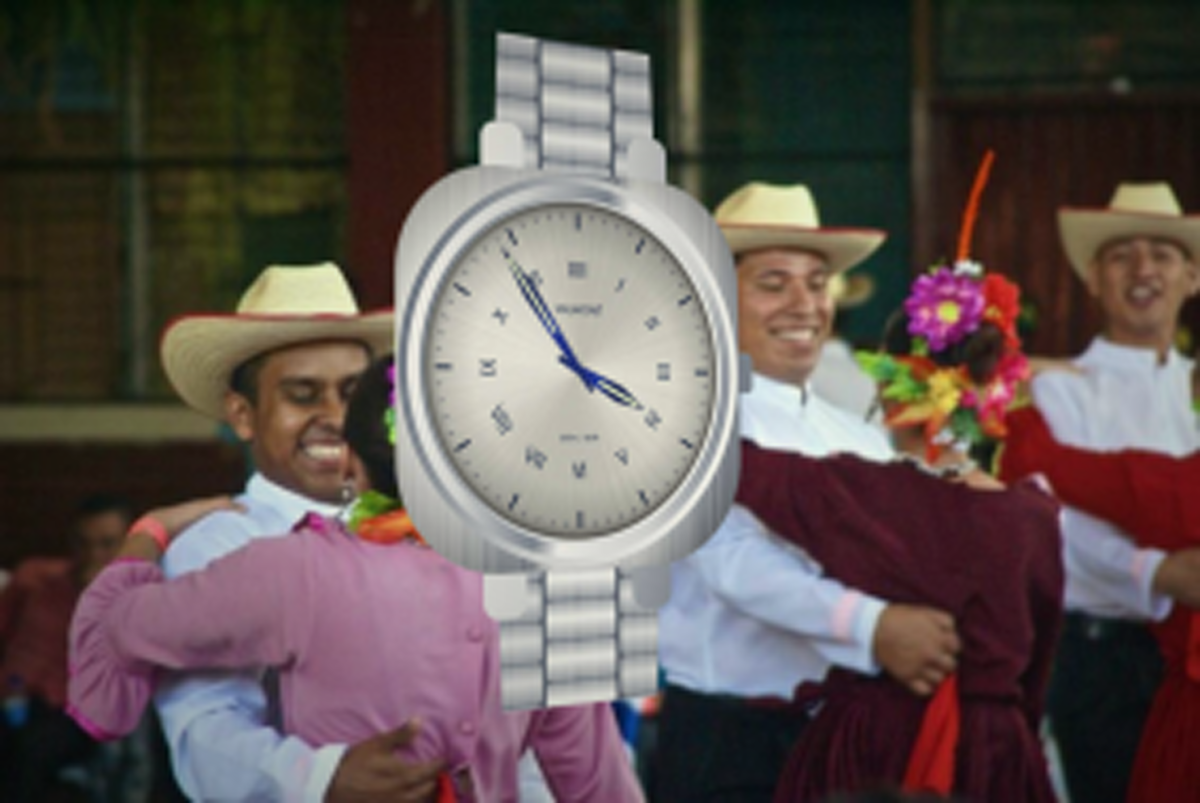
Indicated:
3 h 54 min
